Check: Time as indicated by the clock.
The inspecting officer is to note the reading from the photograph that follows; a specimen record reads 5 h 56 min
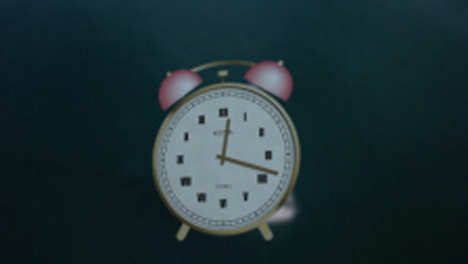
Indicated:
12 h 18 min
